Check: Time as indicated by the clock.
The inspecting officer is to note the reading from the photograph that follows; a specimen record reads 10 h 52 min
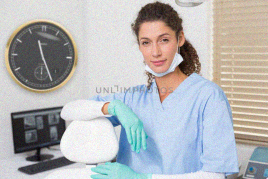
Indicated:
11 h 26 min
